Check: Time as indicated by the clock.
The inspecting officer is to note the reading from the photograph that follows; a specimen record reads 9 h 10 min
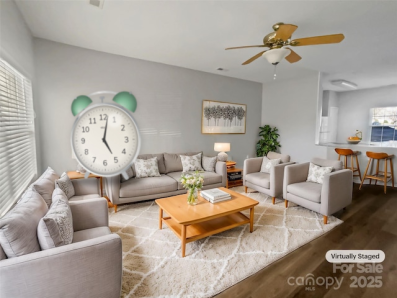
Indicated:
5 h 02 min
